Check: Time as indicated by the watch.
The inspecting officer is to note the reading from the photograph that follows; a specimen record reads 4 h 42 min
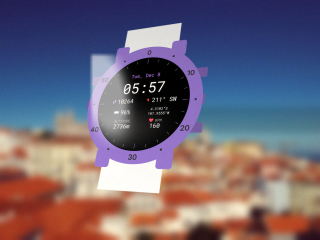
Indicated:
5 h 57 min
